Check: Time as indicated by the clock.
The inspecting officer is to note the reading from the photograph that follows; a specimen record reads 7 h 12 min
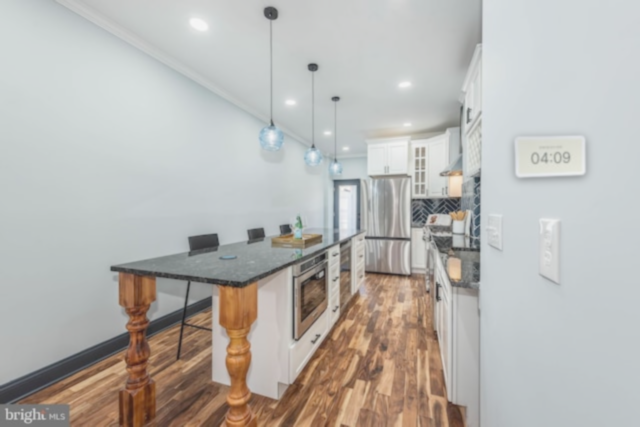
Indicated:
4 h 09 min
